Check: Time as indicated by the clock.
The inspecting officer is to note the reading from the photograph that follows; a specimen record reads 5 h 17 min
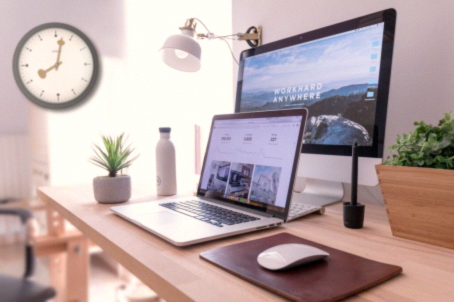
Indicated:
8 h 02 min
